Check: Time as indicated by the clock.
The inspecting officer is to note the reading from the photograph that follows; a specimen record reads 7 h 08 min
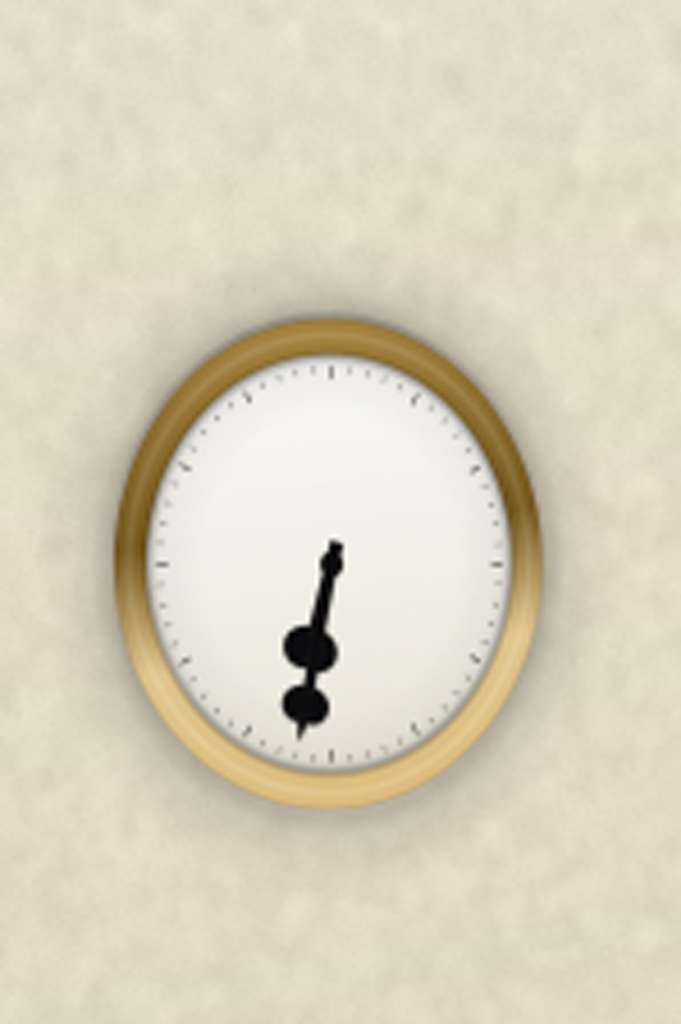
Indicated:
6 h 32 min
